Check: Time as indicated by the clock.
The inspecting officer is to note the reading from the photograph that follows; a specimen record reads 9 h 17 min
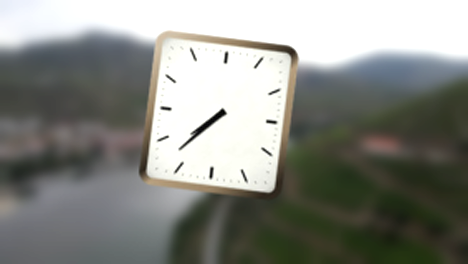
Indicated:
7 h 37 min
